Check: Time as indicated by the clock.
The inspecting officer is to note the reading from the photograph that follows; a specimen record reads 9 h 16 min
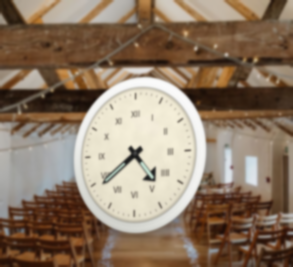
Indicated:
4 h 39 min
